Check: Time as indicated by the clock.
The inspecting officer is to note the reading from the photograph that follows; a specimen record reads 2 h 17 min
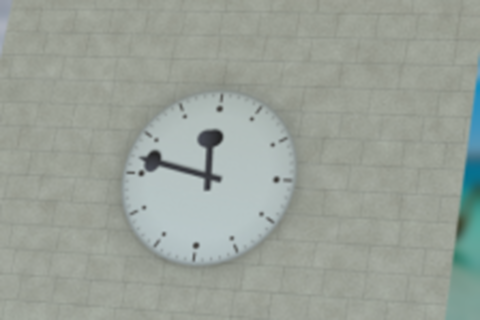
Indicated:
11 h 47 min
